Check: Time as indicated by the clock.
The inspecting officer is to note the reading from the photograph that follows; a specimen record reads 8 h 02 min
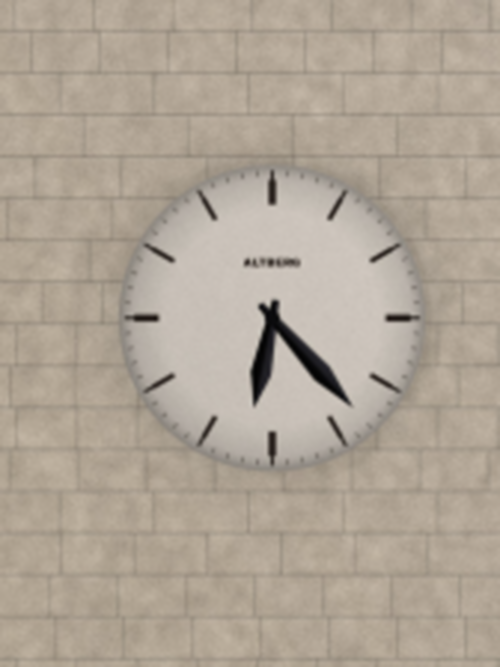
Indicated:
6 h 23 min
